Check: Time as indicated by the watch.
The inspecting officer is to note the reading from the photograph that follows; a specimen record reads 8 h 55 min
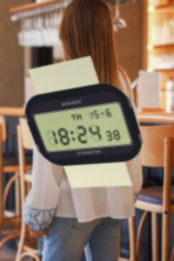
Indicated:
18 h 24 min
